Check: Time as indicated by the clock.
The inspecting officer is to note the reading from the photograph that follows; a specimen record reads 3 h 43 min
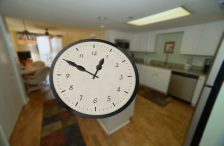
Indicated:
12 h 50 min
